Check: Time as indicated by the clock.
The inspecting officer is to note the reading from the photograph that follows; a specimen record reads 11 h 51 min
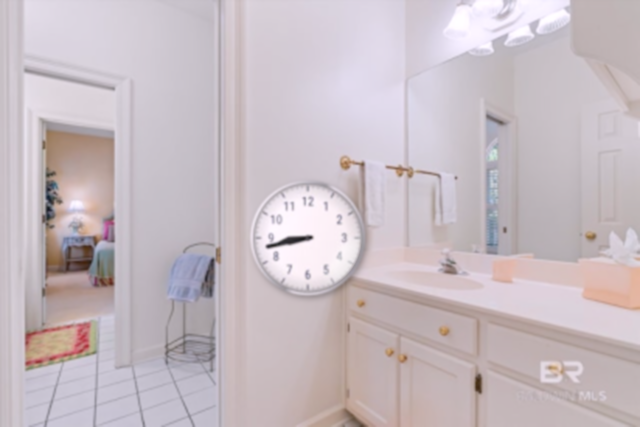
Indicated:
8 h 43 min
